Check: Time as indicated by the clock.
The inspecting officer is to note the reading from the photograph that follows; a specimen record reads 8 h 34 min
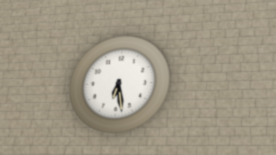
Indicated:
6 h 28 min
